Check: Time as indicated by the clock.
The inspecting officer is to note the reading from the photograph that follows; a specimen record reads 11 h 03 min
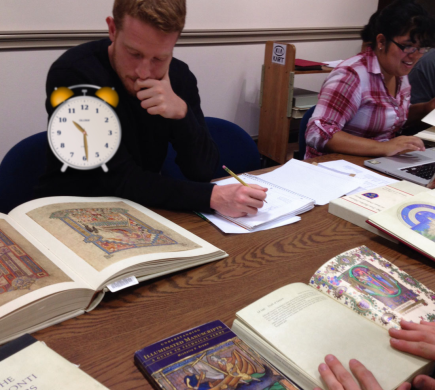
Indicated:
10 h 29 min
